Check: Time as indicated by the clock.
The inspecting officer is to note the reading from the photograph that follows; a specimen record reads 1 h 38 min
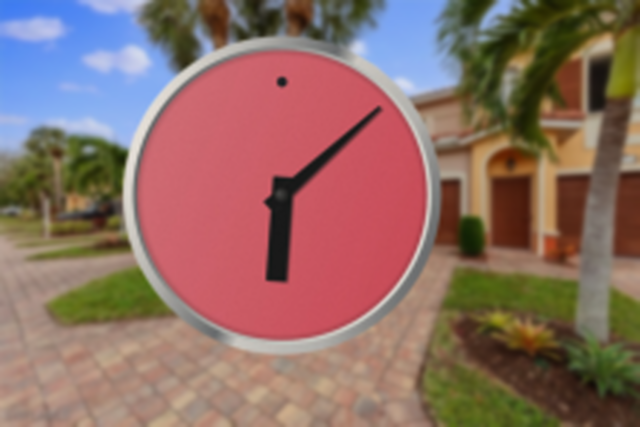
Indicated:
6 h 08 min
